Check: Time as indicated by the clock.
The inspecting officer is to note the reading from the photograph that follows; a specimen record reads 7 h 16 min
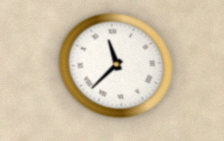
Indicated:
11 h 38 min
